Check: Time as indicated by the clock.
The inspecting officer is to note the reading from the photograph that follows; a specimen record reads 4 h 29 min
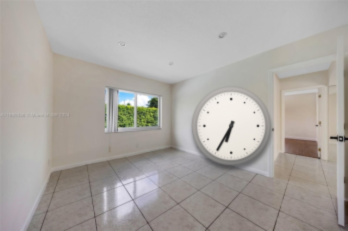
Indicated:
6 h 35 min
